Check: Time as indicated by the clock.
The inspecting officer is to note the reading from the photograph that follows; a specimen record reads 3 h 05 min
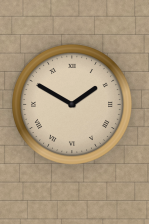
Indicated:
1 h 50 min
